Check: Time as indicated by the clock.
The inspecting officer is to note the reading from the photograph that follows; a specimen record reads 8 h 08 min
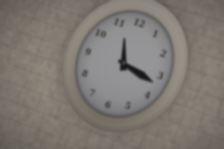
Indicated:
11 h 17 min
